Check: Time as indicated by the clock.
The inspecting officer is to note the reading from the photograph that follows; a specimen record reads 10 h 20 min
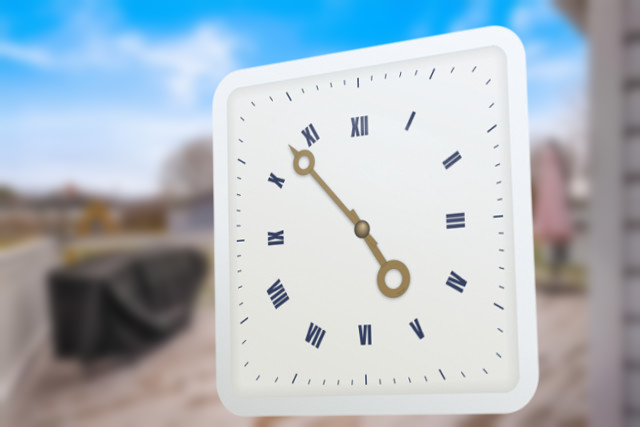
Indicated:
4 h 53 min
